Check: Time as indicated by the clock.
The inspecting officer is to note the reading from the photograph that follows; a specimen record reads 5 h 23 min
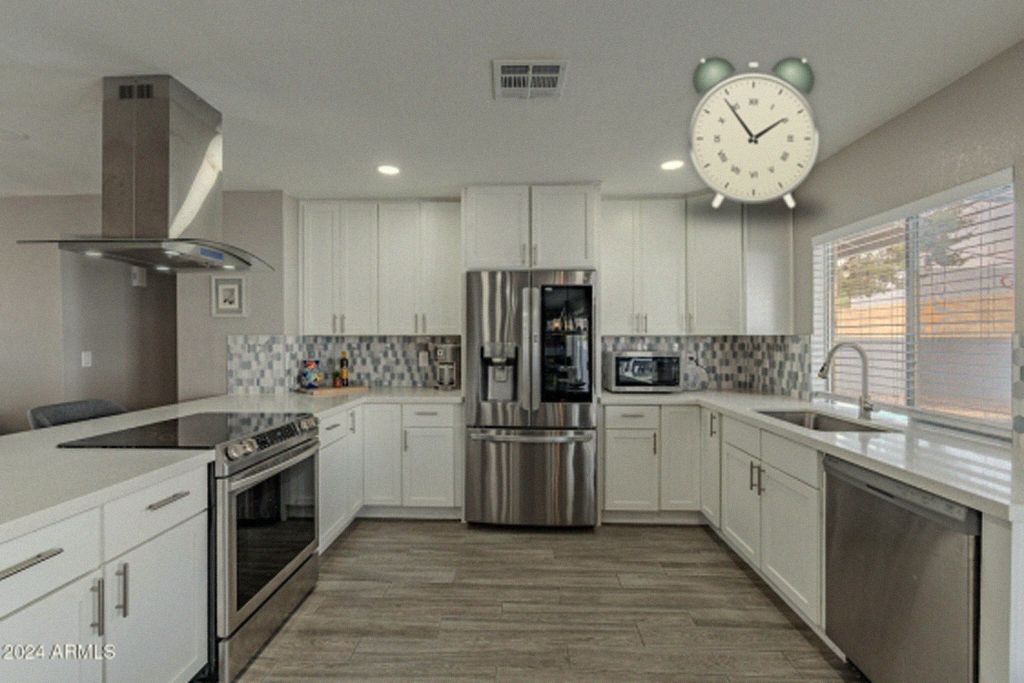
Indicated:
1 h 54 min
